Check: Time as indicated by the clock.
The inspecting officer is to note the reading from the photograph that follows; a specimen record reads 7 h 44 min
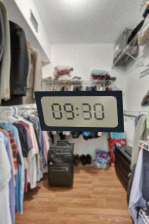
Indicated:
9 h 30 min
